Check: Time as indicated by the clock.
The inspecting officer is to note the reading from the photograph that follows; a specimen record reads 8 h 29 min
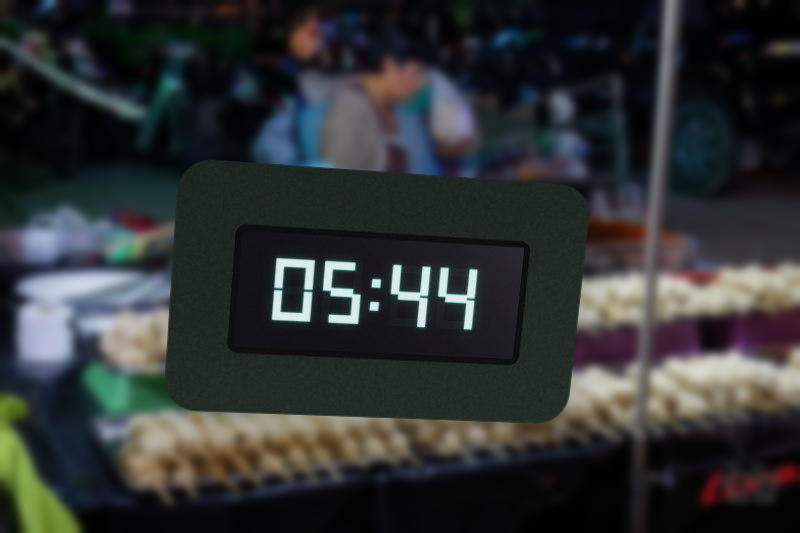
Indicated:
5 h 44 min
